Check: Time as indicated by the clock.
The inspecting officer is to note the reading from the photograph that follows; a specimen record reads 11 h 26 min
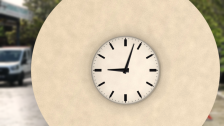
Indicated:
9 h 03 min
